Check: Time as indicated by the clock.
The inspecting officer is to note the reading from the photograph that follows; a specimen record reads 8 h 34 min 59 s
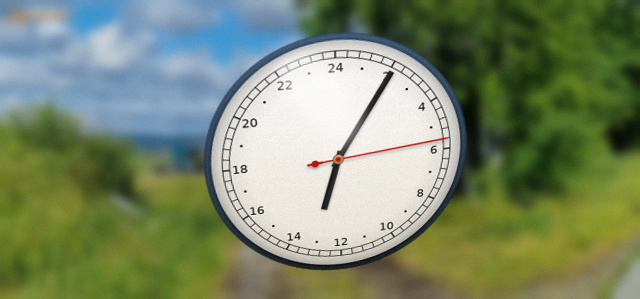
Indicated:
13 h 05 min 14 s
